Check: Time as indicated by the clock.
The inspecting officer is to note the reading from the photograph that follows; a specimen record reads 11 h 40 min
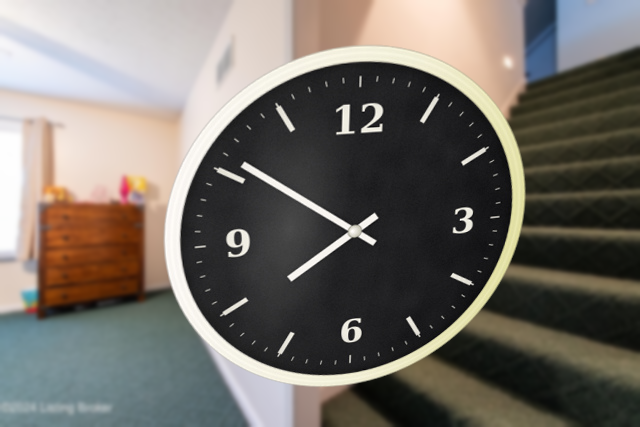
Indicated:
7 h 51 min
